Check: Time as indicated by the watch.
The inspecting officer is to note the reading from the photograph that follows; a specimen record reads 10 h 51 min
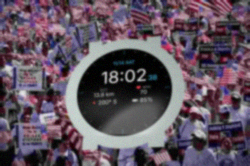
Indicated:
18 h 02 min
